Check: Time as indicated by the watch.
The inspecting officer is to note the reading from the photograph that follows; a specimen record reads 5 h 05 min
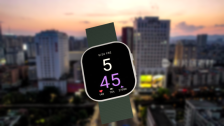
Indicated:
5 h 45 min
